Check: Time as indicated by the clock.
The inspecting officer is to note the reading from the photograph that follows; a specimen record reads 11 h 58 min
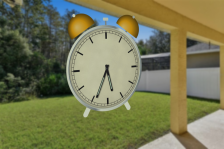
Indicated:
5 h 34 min
